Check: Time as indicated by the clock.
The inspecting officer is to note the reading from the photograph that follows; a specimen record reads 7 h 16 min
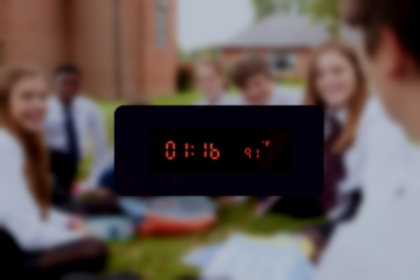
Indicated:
1 h 16 min
